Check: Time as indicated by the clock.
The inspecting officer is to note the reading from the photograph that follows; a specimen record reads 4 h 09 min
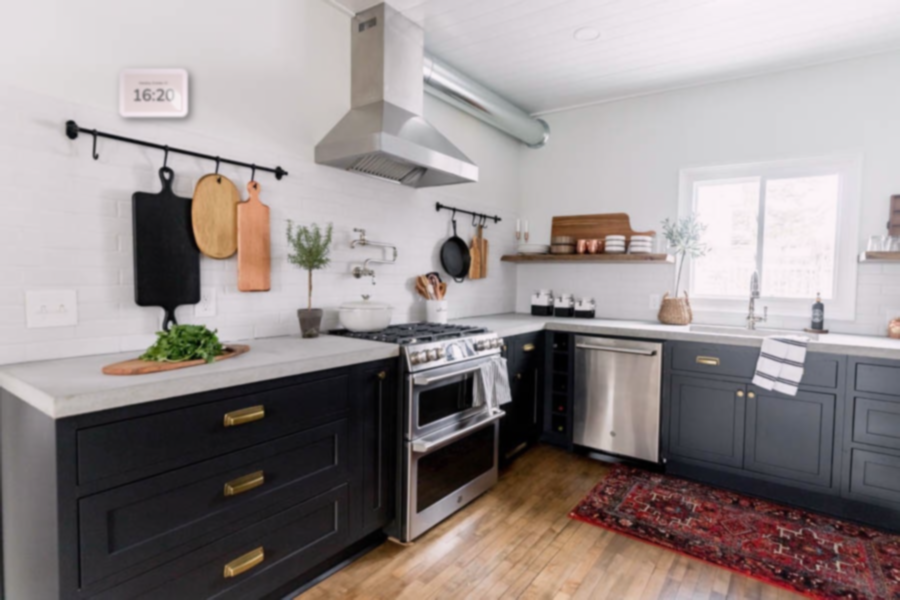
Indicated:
16 h 20 min
